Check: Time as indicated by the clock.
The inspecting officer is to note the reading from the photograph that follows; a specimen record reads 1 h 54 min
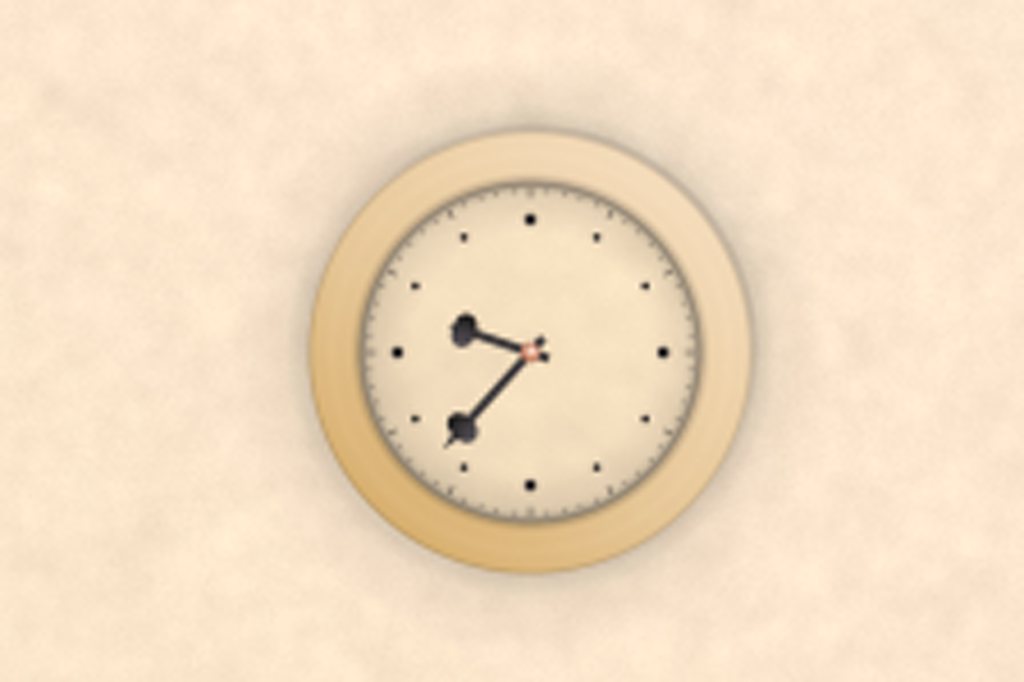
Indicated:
9 h 37 min
